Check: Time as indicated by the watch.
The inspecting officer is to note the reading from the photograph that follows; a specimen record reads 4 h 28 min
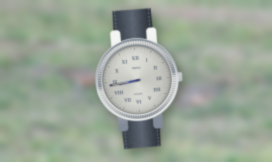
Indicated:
8 h 44 min
